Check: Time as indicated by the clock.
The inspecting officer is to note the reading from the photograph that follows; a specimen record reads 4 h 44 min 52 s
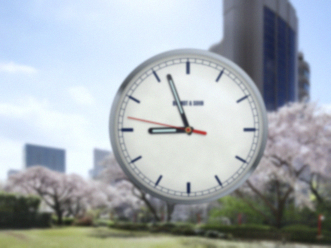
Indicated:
8 h 56 min 47 s
